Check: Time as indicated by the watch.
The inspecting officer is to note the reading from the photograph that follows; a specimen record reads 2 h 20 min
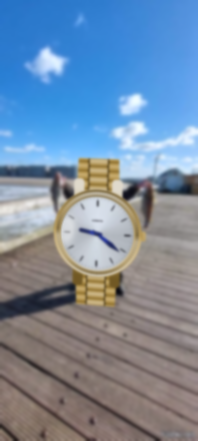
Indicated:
9 h 21 min
